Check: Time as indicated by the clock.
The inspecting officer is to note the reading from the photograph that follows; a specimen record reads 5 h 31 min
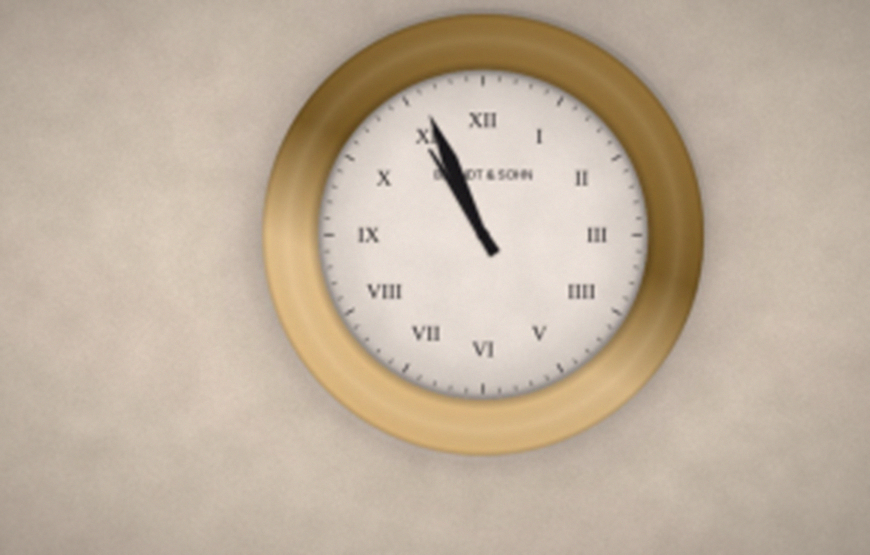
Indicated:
10 h 56 min
